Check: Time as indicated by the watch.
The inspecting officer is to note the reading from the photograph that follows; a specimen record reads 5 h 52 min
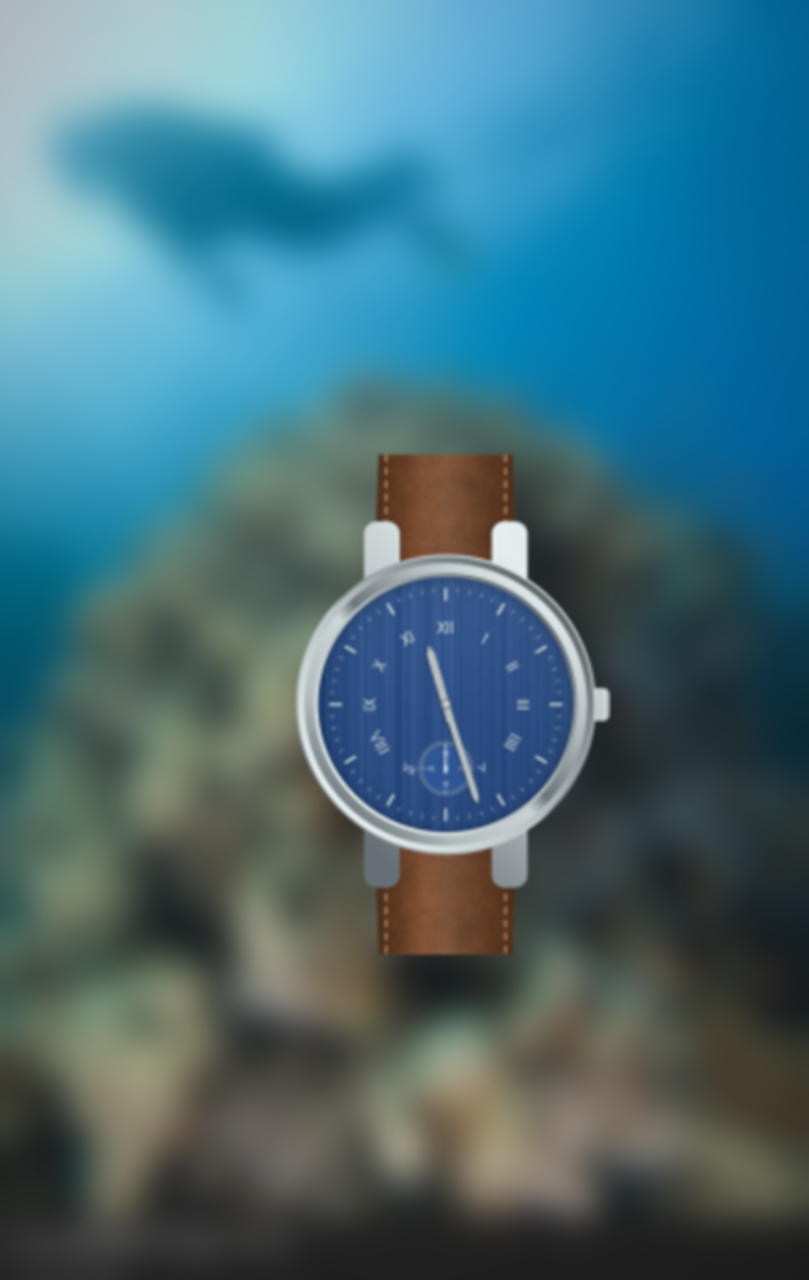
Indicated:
11 h 27 min
